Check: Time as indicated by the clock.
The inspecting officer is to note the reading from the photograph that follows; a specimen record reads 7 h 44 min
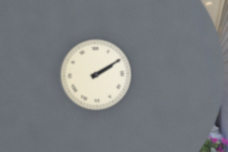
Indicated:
2 h 10 min
